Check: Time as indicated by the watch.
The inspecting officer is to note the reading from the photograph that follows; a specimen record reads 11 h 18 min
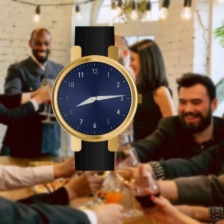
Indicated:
8 h 14 min
